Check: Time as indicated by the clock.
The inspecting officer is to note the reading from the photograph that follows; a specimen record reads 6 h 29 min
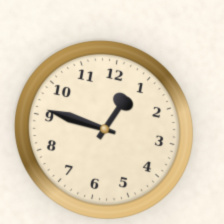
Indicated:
12 h 46 min
